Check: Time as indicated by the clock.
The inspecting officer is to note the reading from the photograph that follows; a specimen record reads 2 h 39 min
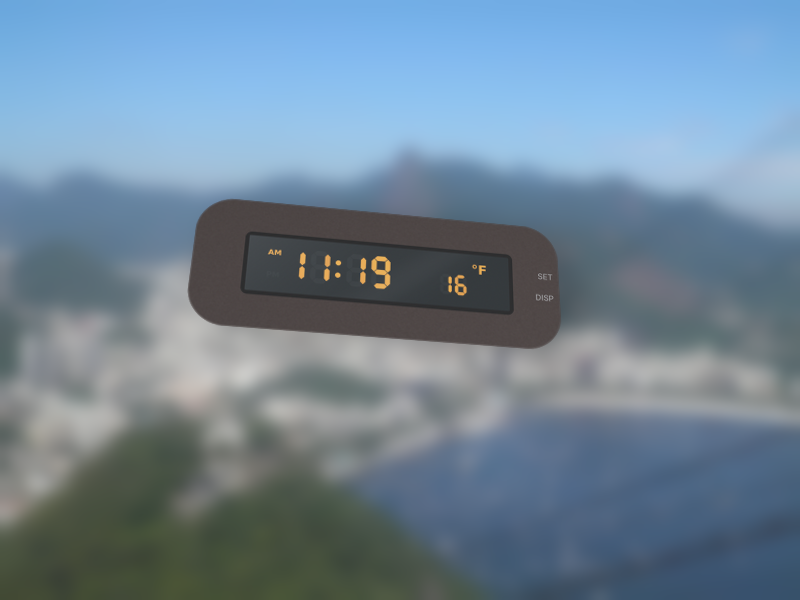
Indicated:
11 h 19 min
